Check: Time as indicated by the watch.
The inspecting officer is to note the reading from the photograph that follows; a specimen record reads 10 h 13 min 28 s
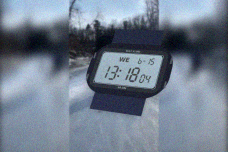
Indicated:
13 h 18 min 04 s
